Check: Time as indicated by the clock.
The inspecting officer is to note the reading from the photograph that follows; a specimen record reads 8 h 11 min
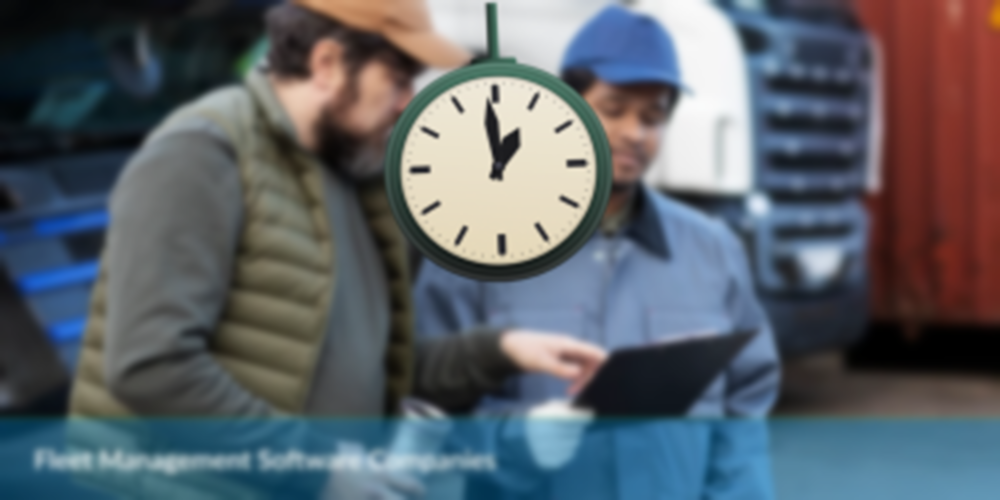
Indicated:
12 h 59 min
